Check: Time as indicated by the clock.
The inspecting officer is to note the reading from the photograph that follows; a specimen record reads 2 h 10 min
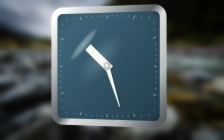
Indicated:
10 h 27 min
